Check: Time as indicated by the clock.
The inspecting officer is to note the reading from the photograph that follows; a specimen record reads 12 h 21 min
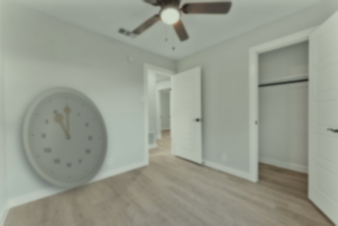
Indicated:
11 h 00 min
